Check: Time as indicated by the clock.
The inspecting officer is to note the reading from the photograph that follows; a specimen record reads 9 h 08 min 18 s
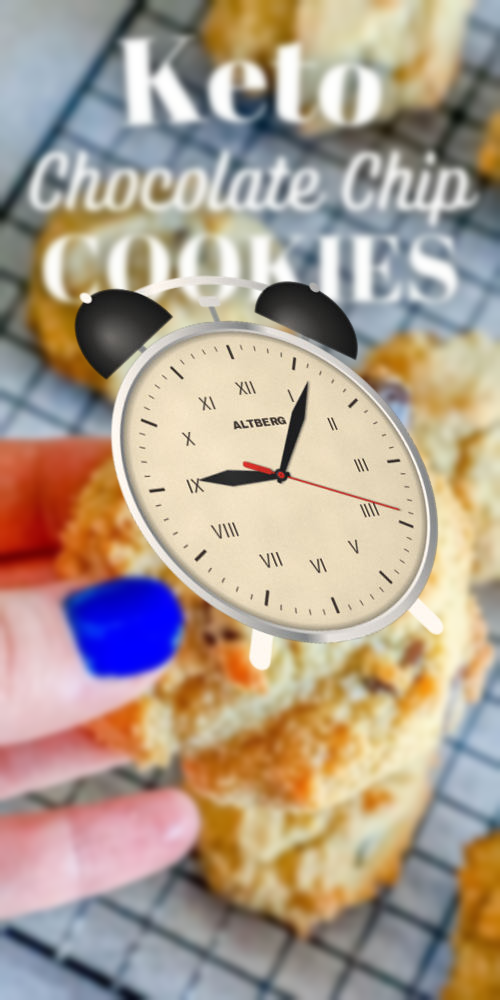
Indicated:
9 h 06 min 19 s
